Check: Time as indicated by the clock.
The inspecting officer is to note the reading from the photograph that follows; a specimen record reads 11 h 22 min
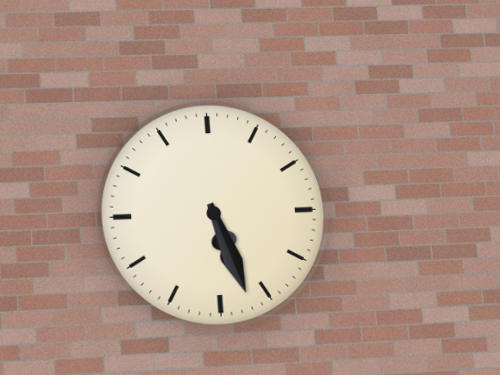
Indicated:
5 h 27 min
